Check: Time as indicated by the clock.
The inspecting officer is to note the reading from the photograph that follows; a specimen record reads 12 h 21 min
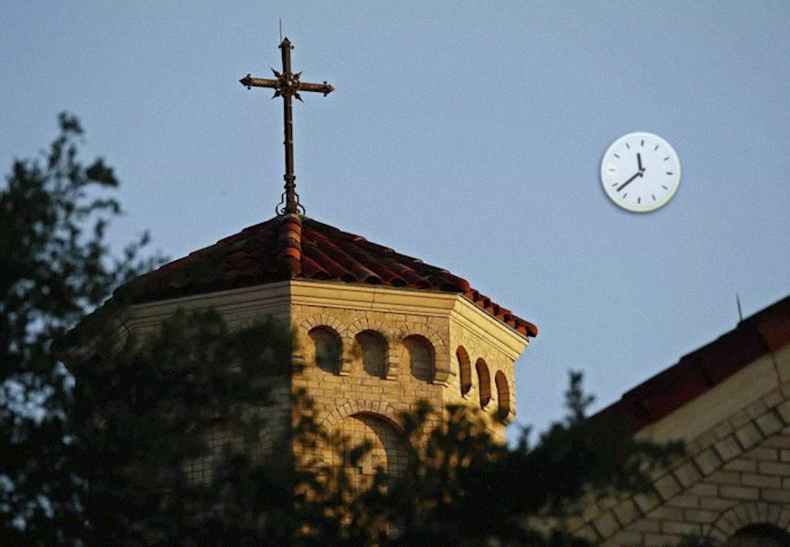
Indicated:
11 h 38 min
